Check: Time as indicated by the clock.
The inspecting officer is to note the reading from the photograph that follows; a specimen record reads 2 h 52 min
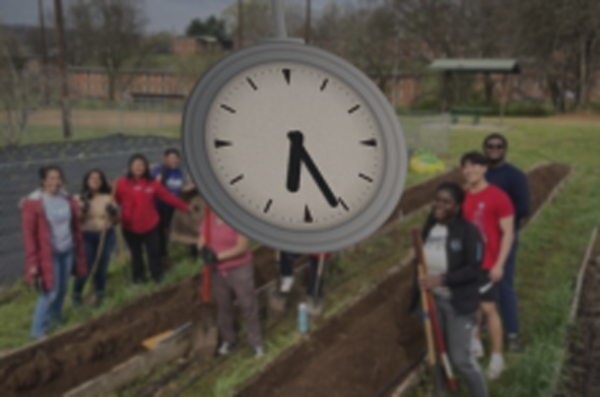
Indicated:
6 h 26 min
